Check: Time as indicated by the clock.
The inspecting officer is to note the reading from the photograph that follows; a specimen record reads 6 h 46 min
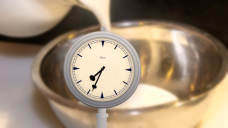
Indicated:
7 h 34 min
